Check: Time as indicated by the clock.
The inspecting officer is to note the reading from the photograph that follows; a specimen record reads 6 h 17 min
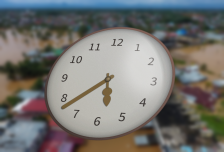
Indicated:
5 h 38 min
